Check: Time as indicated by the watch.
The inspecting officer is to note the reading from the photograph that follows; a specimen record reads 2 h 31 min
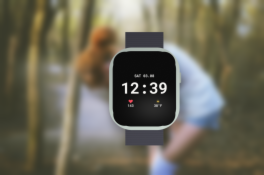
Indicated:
12 h 39 min
